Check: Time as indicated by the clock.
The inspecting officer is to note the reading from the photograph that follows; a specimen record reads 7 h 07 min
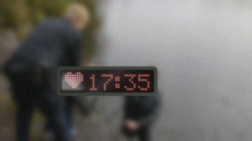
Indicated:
17 h 35 min
